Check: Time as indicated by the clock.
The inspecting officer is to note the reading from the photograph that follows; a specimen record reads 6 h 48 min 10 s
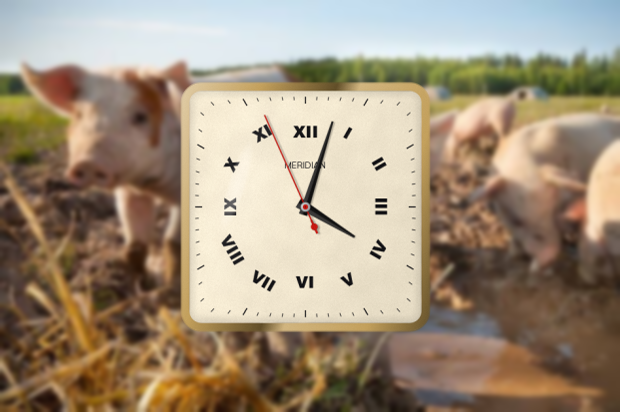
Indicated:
4 h 02 min 56 s
